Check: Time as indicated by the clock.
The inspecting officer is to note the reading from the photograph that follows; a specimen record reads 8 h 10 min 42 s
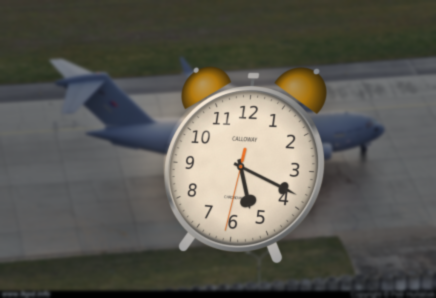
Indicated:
5 h 18 min 31 s
